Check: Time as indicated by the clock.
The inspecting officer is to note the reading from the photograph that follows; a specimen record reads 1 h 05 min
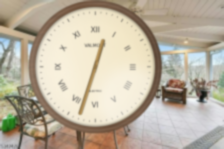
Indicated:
12 h 33 min
